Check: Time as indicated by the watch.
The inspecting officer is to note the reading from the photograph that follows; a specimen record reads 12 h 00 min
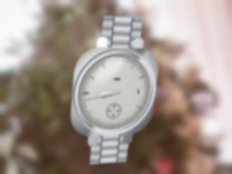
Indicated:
8 h 43 min
